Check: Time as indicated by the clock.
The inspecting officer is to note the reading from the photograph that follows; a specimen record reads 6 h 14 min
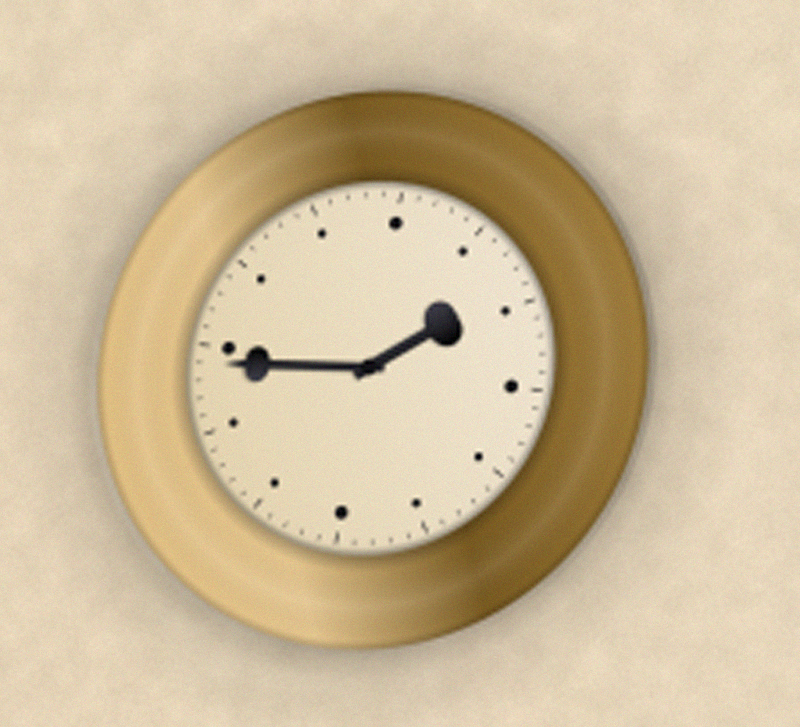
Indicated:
1 h 44 min
